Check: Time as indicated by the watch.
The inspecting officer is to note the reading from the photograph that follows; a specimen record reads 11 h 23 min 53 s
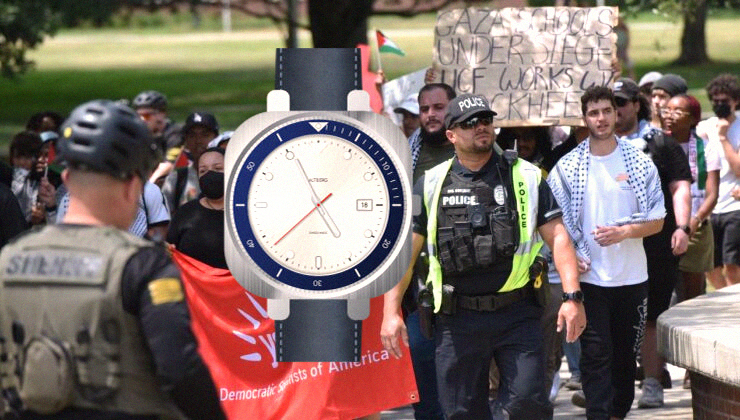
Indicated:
4 h 55 min 38 s
